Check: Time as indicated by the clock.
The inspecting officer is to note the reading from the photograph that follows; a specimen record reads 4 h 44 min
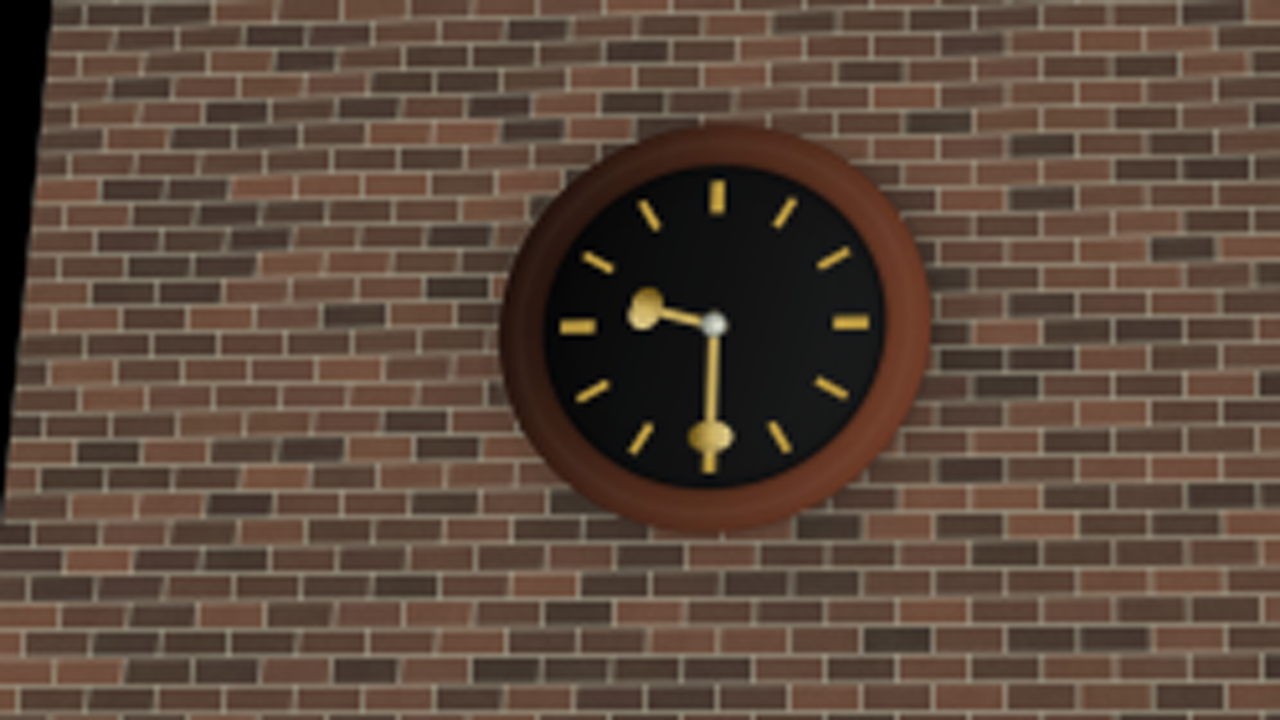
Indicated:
9 h 30 min
